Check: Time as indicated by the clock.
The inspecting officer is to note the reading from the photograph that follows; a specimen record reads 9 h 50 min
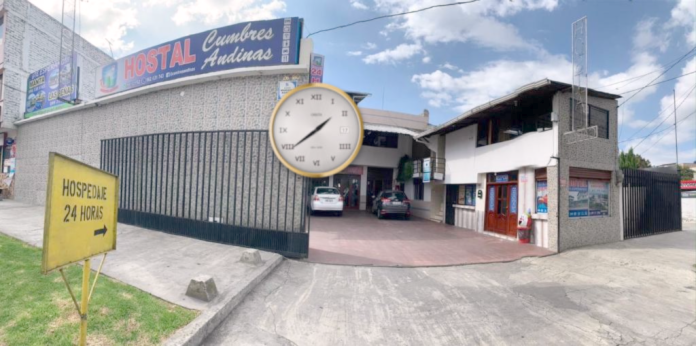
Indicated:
1 h 39 min
